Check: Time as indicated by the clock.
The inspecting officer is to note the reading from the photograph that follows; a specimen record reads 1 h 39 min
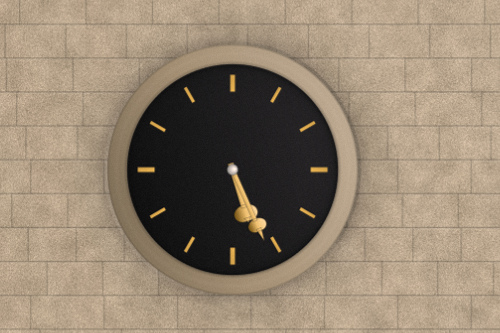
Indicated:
5 h 26 min
